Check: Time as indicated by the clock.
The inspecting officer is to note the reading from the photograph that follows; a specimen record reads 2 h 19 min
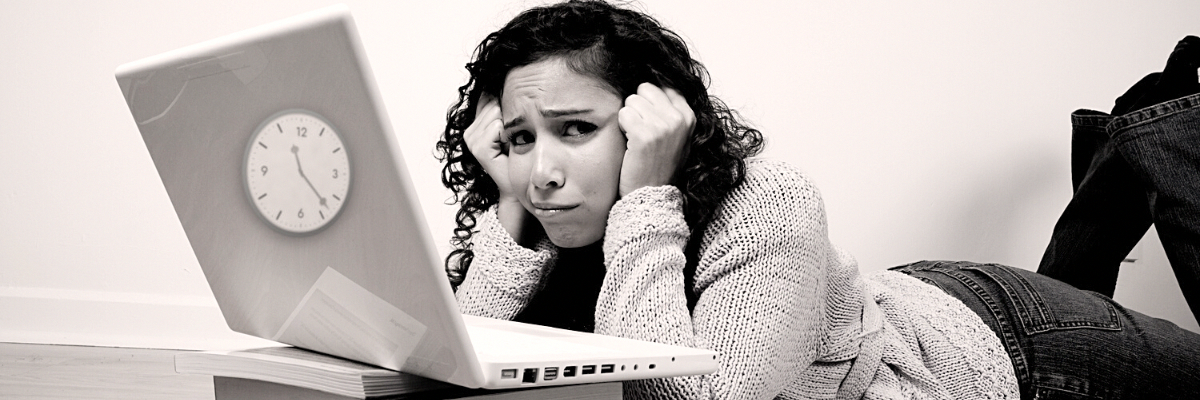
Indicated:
11 h 23 min
